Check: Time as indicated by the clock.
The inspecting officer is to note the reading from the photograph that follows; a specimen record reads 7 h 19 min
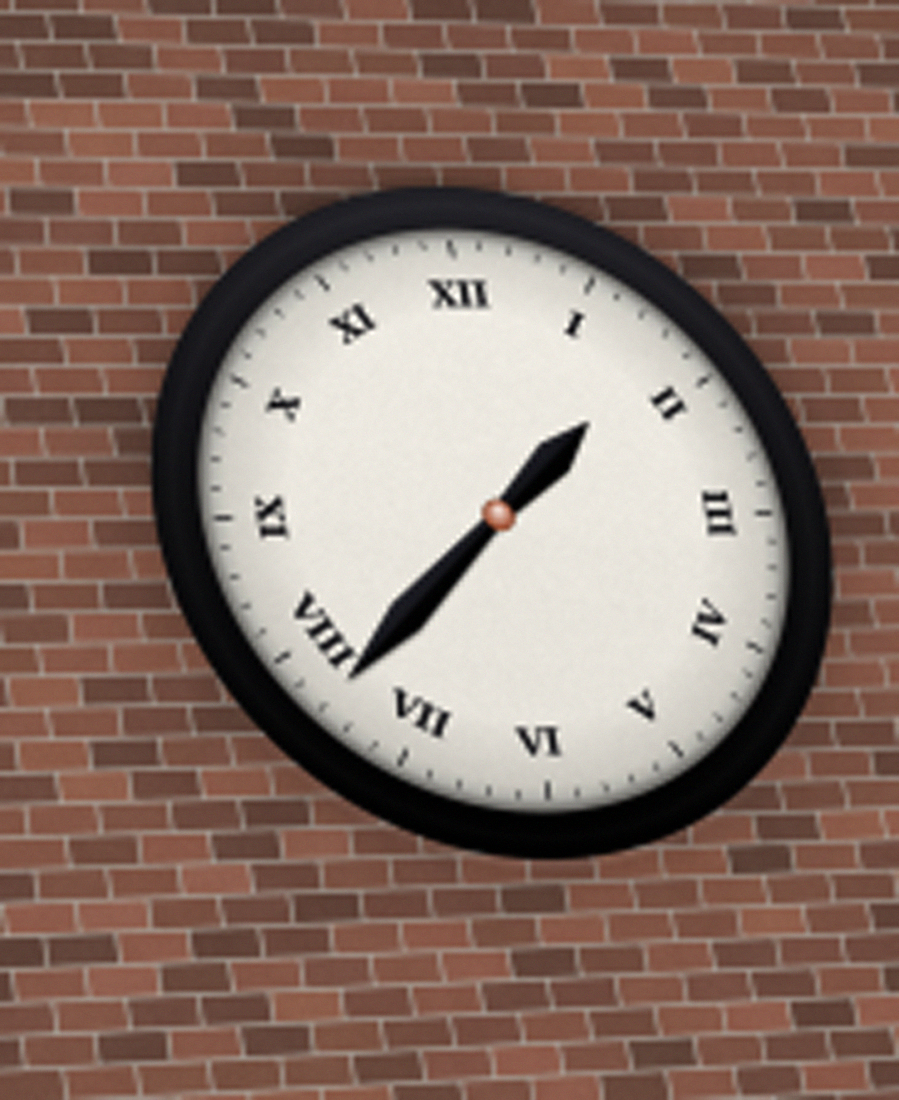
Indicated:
1 h 38 min
